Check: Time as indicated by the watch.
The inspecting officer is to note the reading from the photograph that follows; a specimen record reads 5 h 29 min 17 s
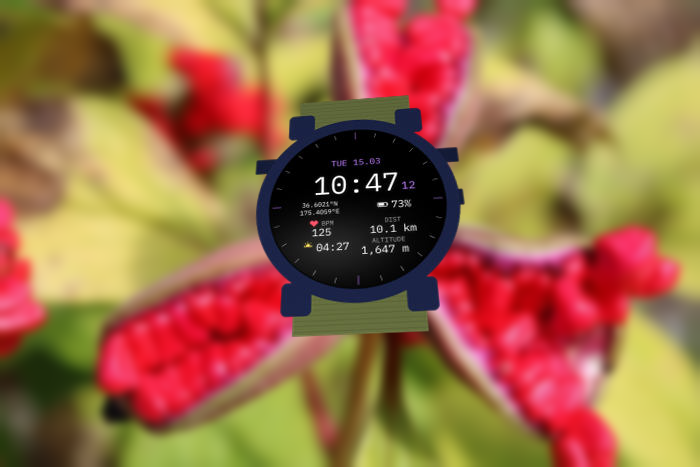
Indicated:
10 h 47 min 12 s
